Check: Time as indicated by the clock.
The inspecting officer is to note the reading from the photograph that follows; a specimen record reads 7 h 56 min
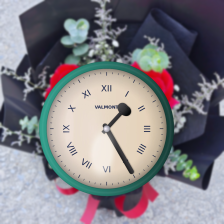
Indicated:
1 h 25 min
